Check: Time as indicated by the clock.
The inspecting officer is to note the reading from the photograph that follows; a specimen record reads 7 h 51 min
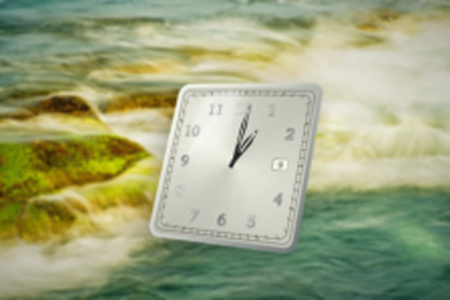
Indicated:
1 h 01 min
